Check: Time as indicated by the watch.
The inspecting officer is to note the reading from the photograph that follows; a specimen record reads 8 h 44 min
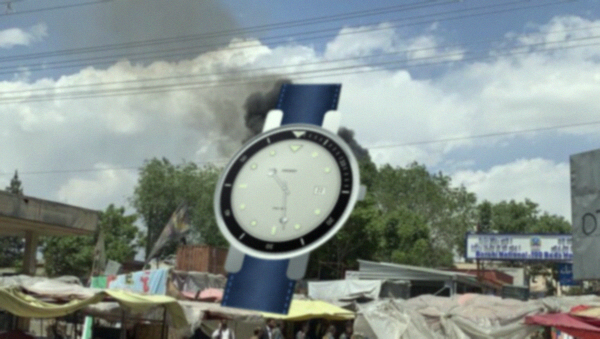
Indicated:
10 h 28 min
